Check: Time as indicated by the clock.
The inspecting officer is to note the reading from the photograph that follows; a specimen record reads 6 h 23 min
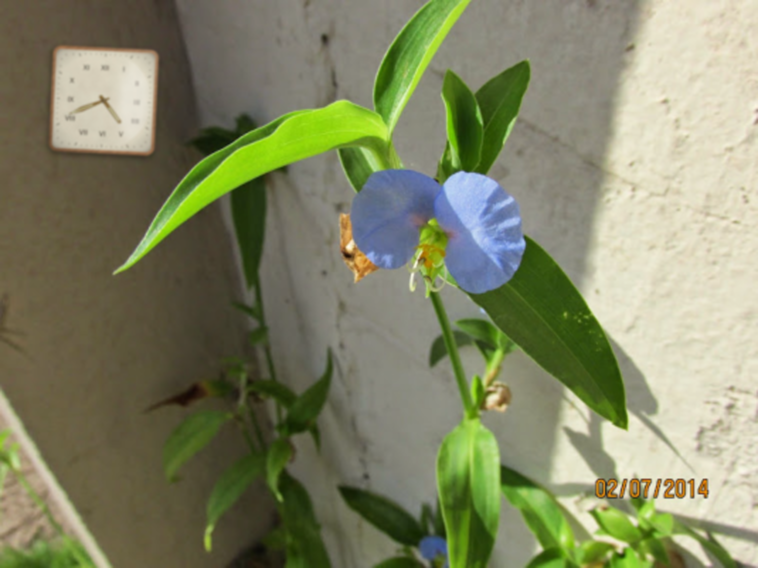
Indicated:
4 h 41 min
